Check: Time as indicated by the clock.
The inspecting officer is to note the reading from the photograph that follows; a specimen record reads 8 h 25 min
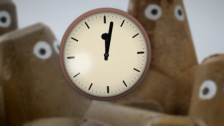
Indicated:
12 h 02 min
